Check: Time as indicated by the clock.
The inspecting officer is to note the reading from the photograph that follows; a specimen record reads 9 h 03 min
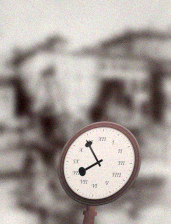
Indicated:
7 h 54 min
